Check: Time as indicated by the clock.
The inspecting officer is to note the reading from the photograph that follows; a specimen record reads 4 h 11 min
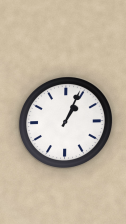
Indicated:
1 h 04 min
